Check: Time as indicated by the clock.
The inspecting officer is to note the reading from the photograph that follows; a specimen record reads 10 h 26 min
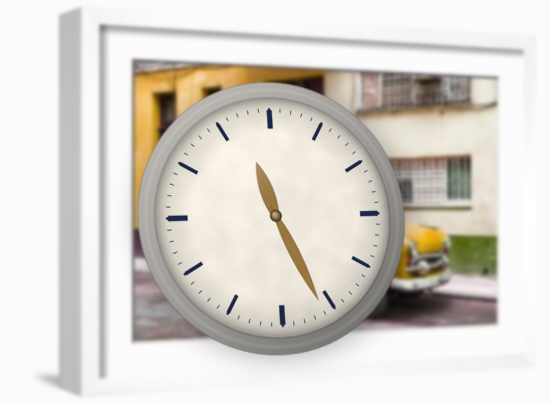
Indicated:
11 h 26 min
